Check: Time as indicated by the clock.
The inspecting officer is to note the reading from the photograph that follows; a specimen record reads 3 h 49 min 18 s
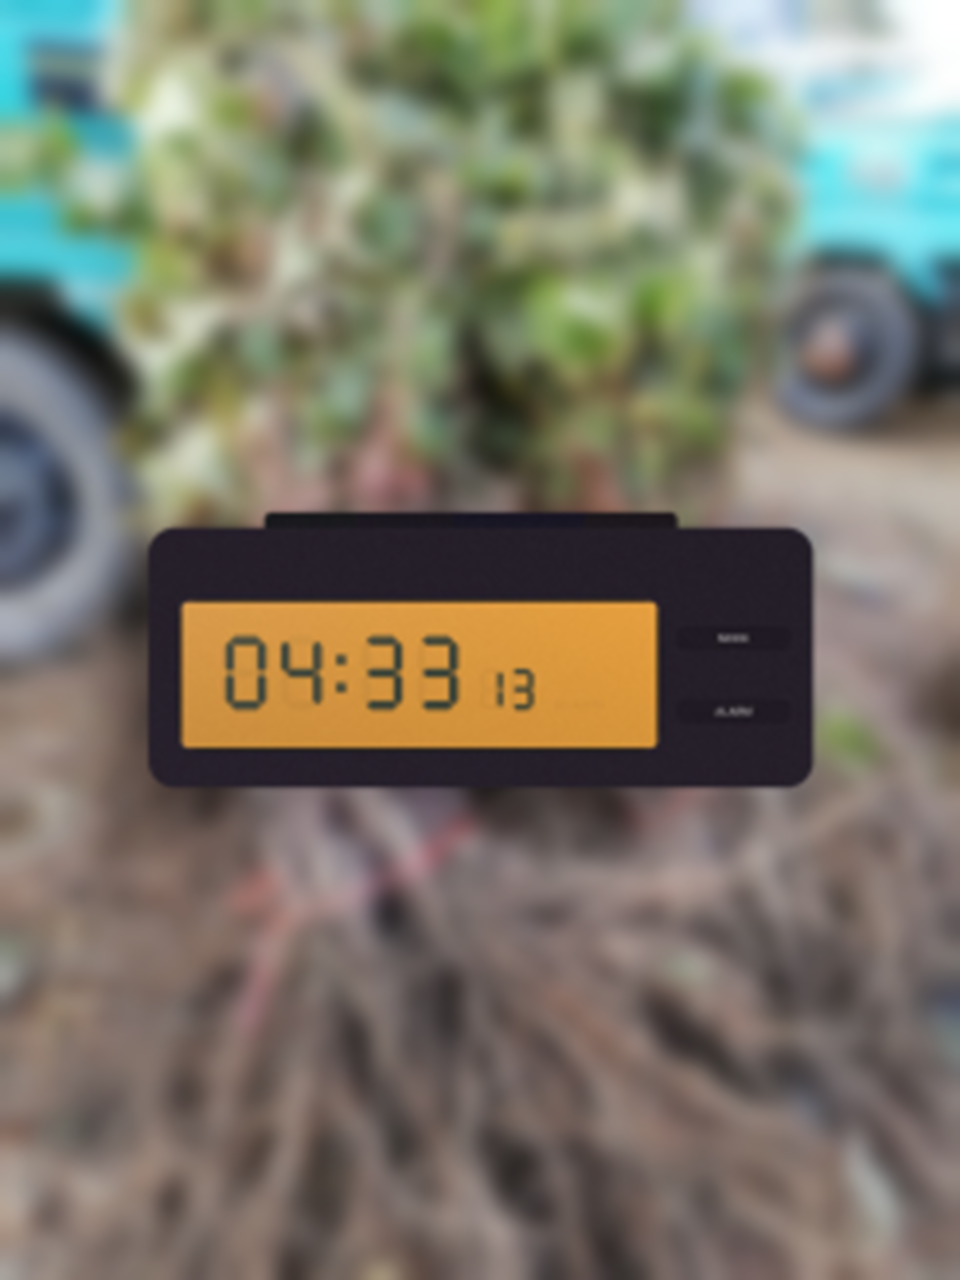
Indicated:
4 h 33 min 13 s
